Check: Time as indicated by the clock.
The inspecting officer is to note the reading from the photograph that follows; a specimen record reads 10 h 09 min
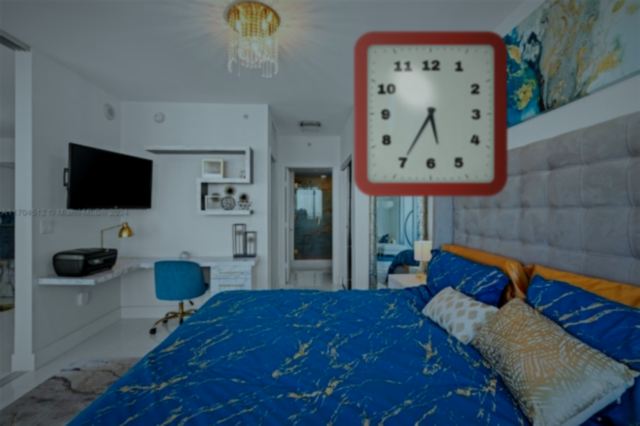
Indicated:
5 h 35 min
